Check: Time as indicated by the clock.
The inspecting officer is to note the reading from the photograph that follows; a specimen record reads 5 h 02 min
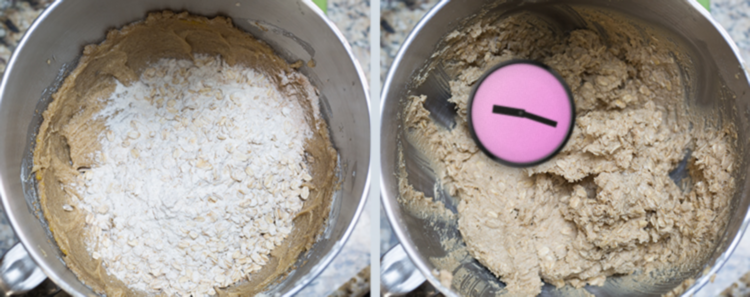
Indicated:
9 h 18 min
